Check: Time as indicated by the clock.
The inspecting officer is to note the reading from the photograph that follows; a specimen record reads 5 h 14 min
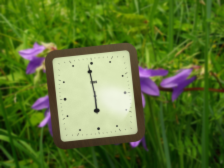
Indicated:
5 h 59 min
